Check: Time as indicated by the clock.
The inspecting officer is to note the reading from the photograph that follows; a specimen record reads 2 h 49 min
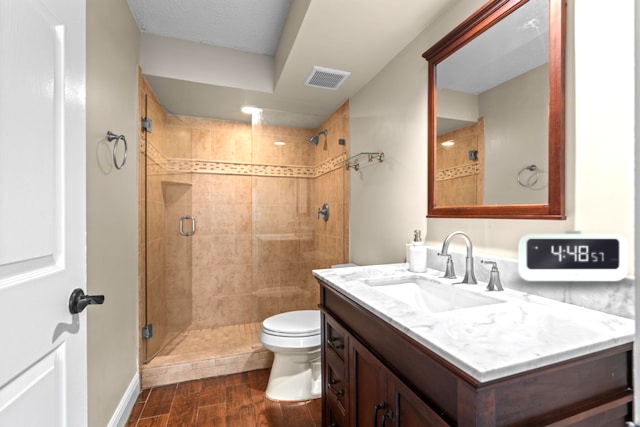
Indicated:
4 h 48 min
